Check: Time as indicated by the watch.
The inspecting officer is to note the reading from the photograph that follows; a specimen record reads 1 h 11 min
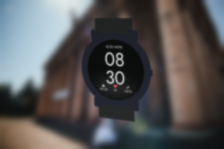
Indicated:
8 h 30 min
